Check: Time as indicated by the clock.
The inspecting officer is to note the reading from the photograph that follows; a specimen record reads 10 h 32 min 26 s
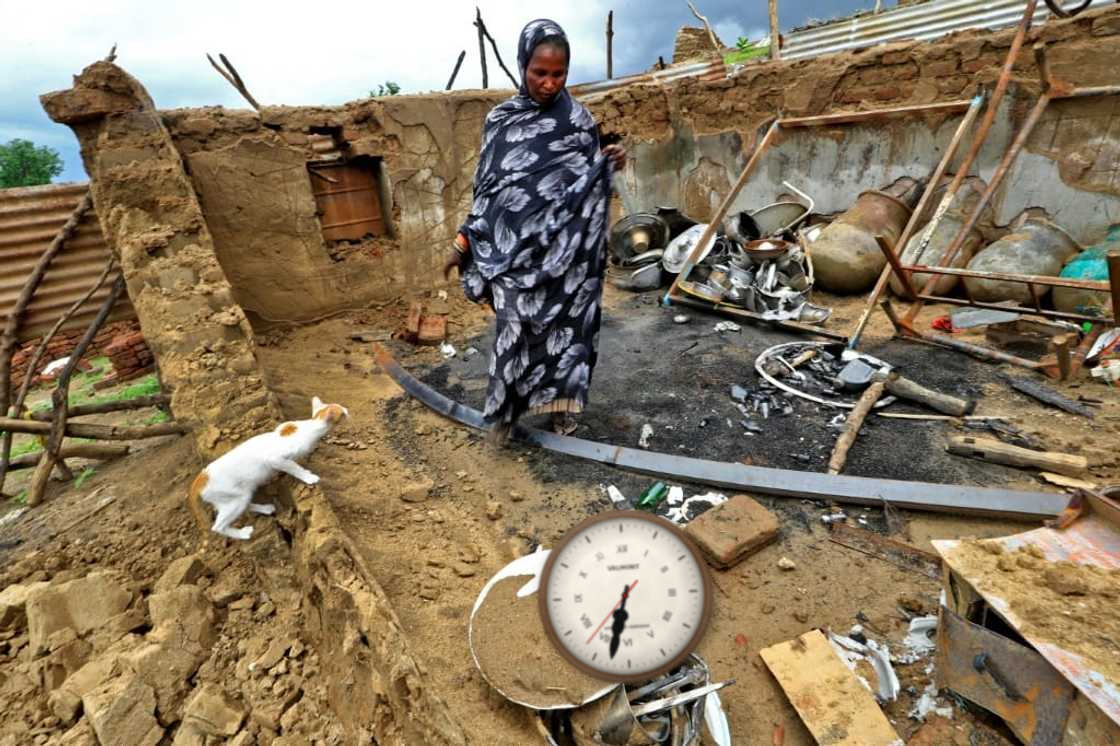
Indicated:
6 h 32 min 37 s
